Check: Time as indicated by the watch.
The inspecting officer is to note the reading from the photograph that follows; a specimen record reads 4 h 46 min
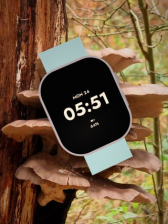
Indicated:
5 h 51 min
